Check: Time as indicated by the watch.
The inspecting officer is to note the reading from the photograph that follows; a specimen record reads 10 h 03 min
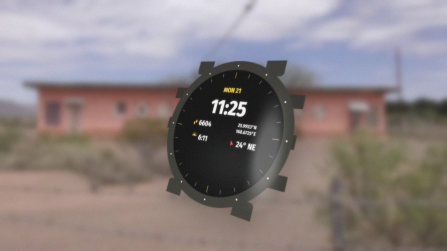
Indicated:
11 h 25 min
